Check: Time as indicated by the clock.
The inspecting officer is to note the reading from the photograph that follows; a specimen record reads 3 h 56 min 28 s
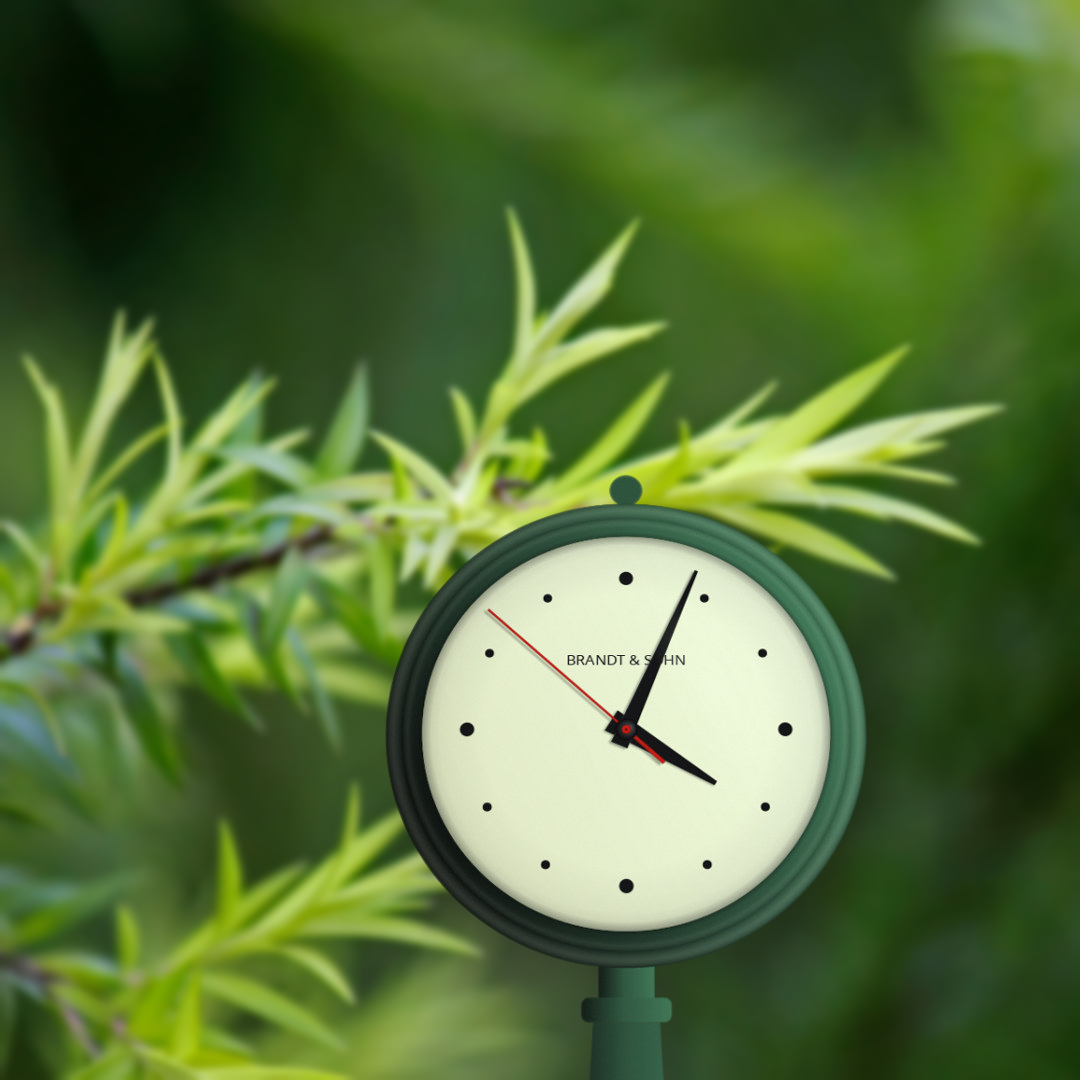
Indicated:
4 h 03 min 52 s
